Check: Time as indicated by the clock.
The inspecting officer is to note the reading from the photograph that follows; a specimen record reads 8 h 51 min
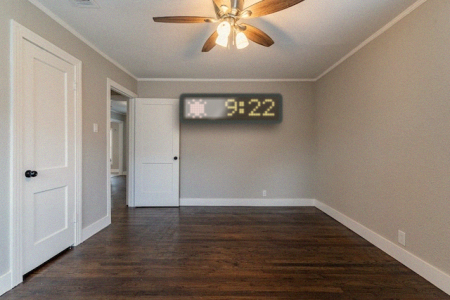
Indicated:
9 h 22 min
